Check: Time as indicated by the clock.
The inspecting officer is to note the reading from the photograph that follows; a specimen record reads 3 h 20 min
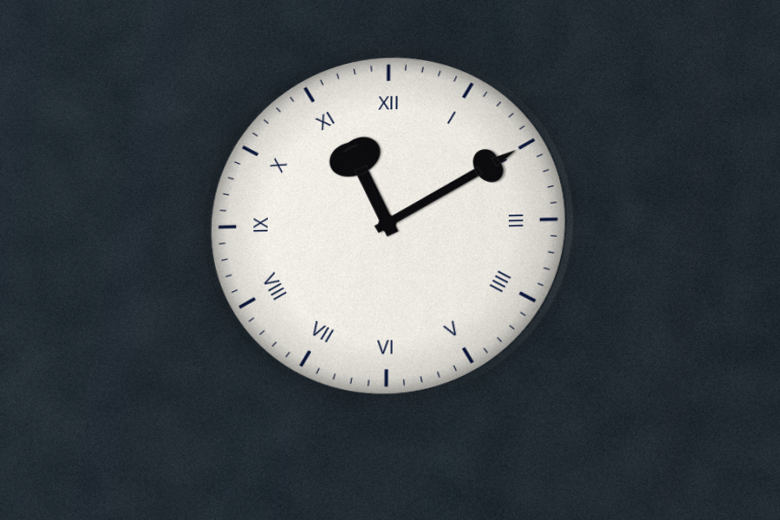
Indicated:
11 h 10 min
